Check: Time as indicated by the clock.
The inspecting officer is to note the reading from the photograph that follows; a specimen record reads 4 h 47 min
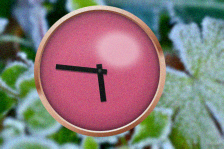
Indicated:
5 h 46 min
